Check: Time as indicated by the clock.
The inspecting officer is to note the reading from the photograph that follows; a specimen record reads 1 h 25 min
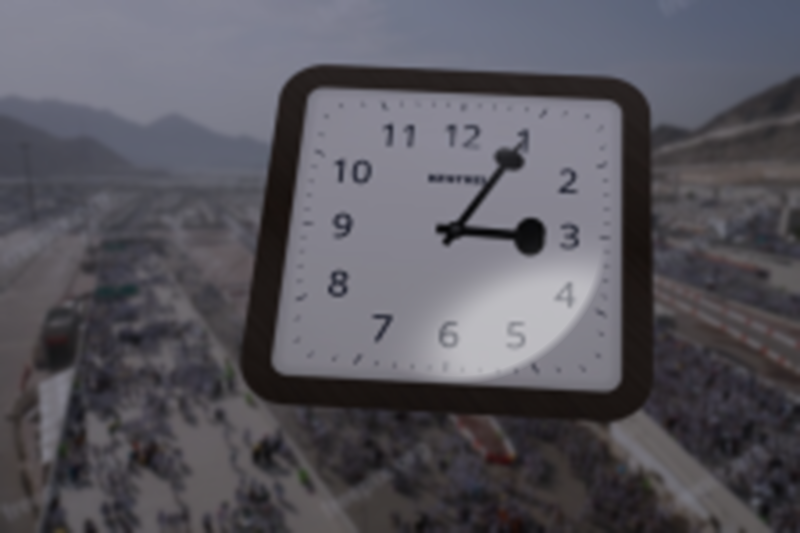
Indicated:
3 h 05 min
